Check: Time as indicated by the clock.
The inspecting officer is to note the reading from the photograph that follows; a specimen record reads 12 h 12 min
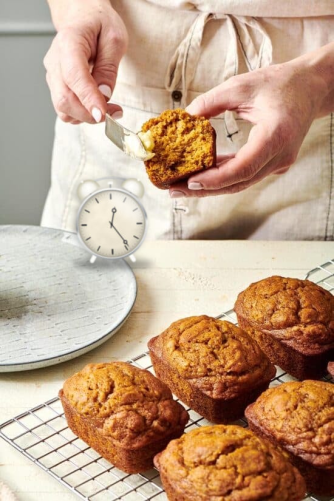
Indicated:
12 h 24 min
